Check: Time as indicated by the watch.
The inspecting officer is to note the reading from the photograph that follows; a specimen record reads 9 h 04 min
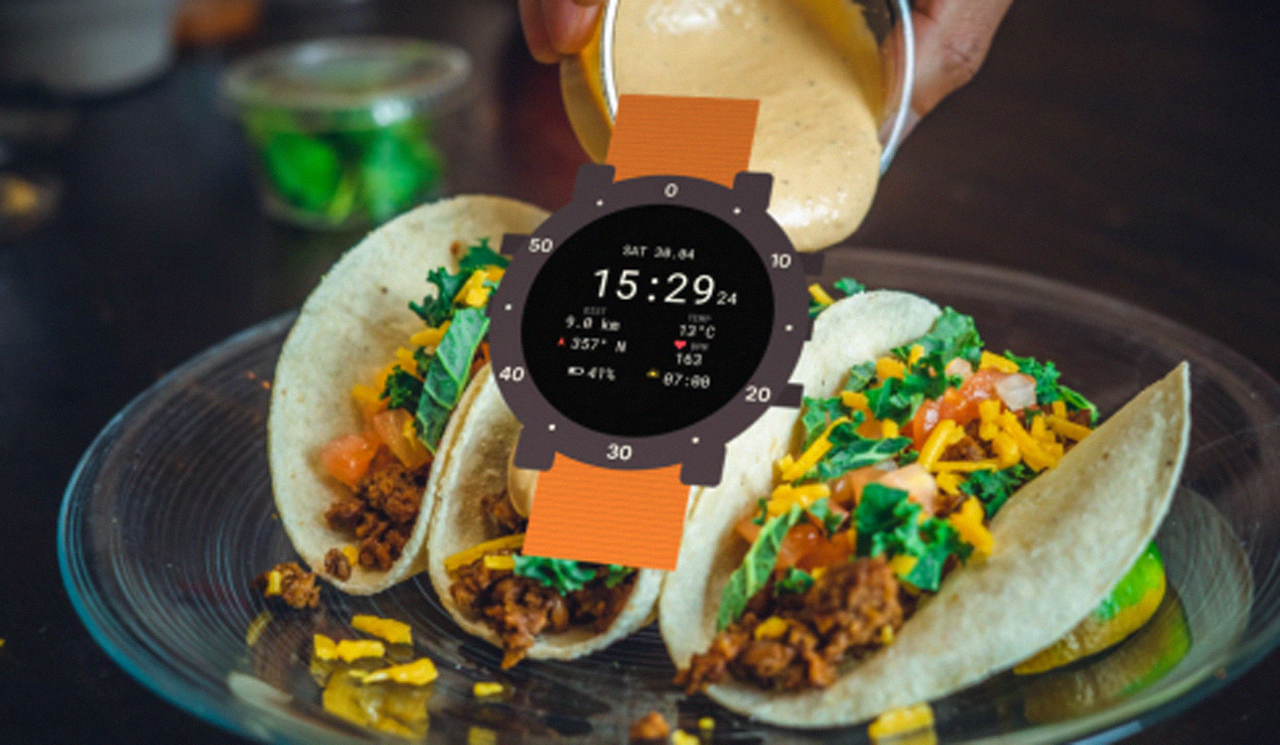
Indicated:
15 h 29 min
